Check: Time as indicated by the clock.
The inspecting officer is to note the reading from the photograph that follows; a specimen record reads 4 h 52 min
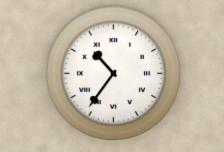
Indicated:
10 h 36 min
